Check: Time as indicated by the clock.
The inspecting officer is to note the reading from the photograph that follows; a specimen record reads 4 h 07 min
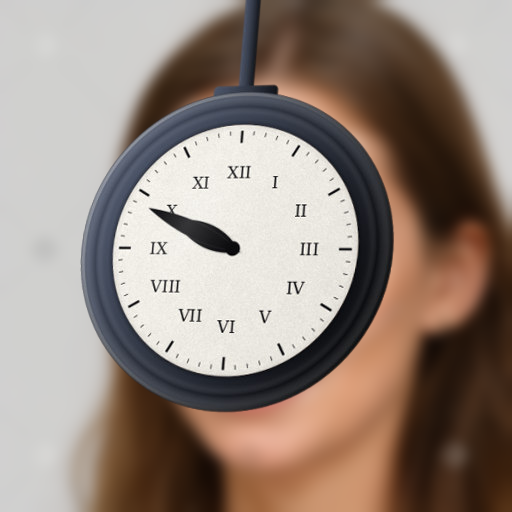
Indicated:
9 h 49 min
